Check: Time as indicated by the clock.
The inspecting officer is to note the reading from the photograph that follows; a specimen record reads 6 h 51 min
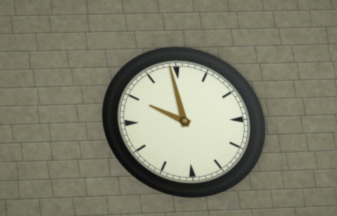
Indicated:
9 h 59 min
